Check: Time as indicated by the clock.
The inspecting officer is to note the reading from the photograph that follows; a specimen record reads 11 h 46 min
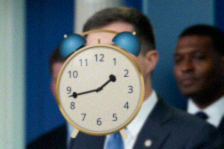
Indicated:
1 h 43 min
